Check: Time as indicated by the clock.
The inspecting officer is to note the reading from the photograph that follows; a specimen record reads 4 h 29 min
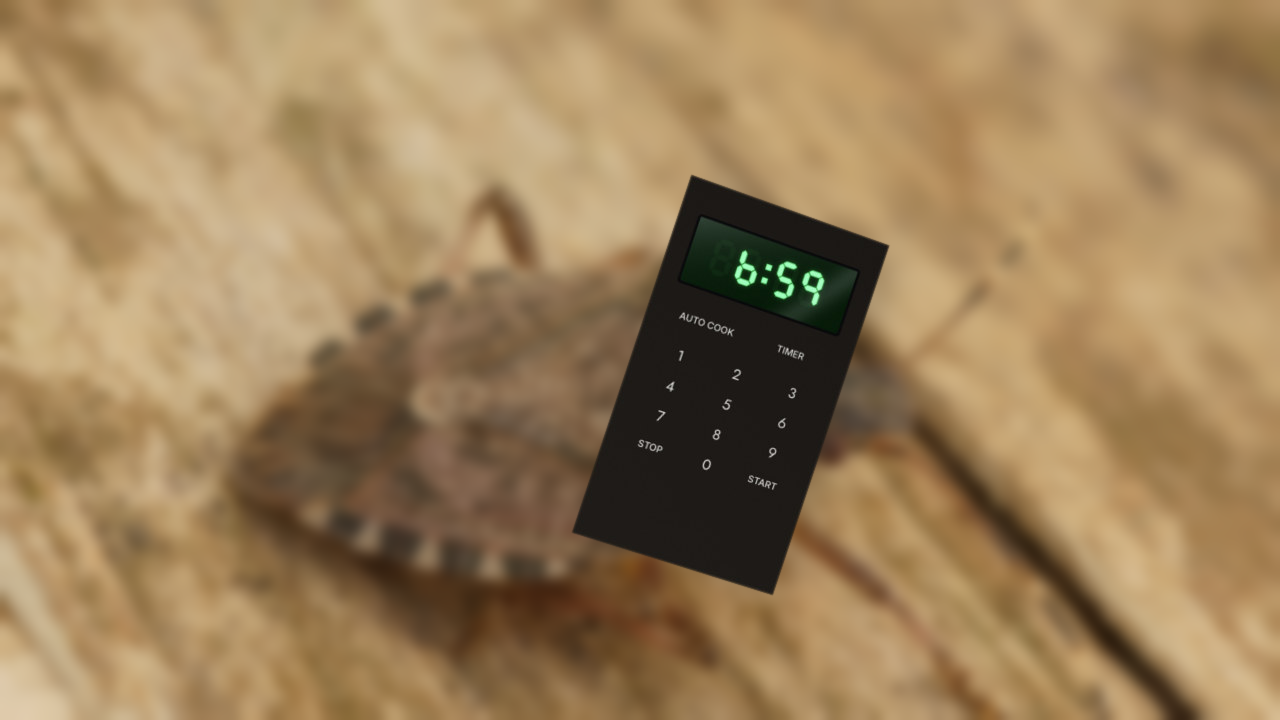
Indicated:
6 h 59 min
